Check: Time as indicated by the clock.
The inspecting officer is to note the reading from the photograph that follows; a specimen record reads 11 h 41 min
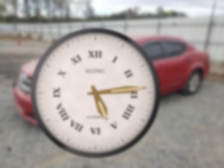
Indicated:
5 h 14 min
